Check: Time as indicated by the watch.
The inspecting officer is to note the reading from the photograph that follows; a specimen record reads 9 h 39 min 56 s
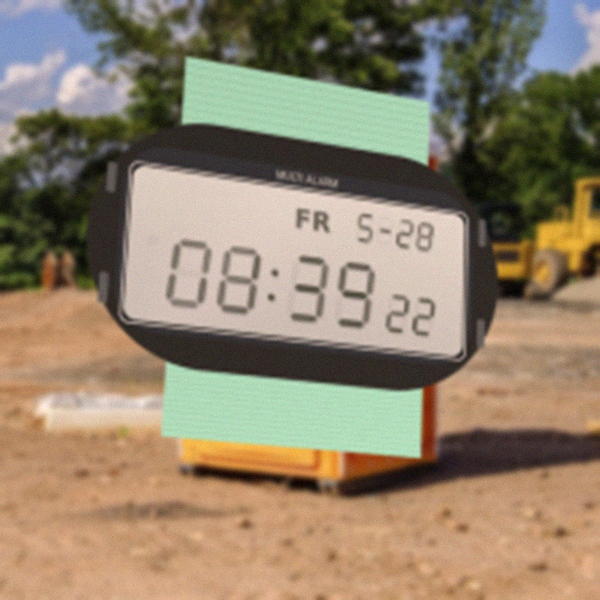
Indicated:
8 h 39 min 22 s
